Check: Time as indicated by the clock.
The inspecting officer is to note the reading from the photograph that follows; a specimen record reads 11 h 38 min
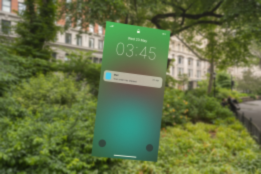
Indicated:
3 h 45 min
